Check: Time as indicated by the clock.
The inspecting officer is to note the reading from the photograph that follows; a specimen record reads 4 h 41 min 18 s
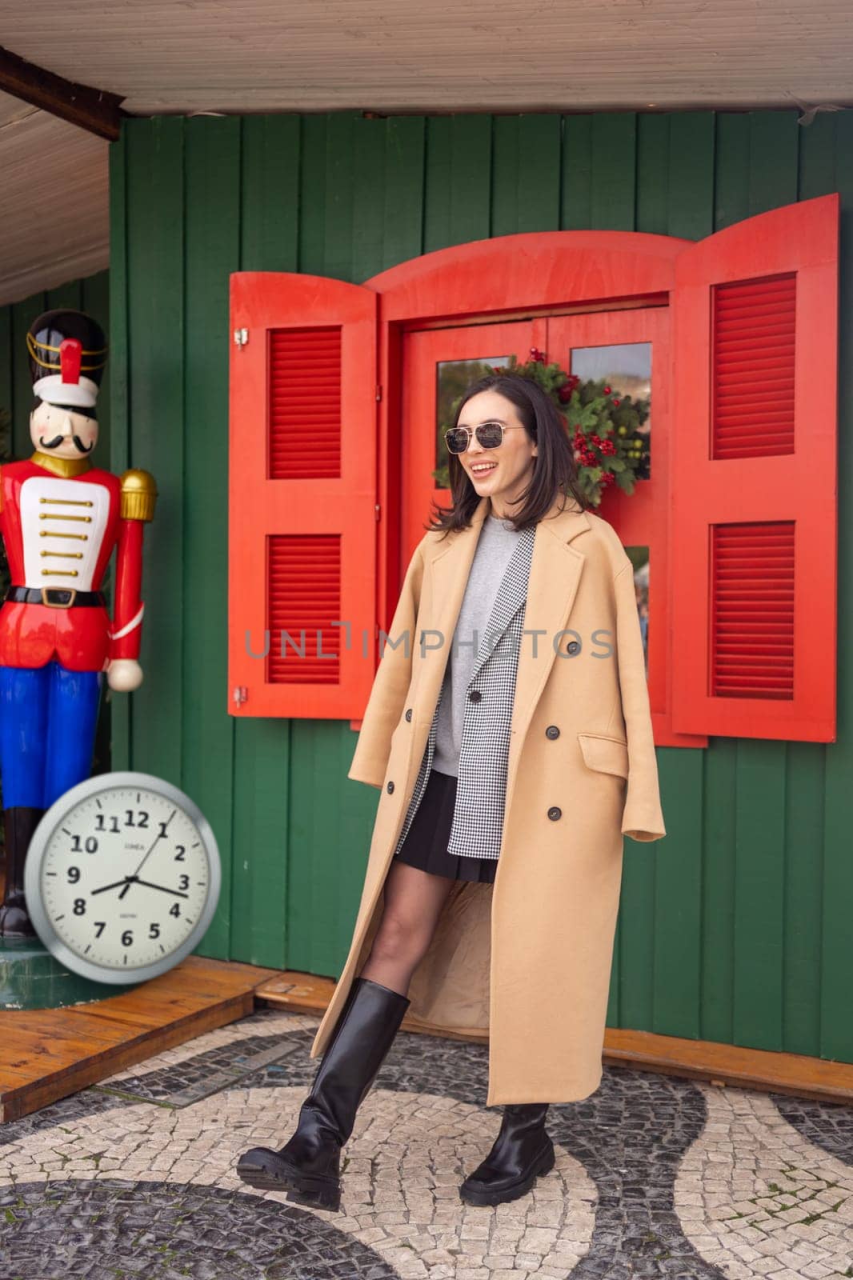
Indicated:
8 h 17 min 05 s
